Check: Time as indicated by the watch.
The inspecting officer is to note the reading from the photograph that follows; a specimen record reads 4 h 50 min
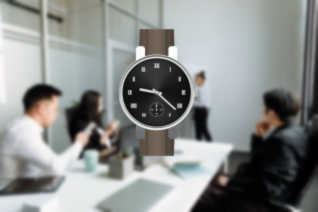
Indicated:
9 h 22 min
